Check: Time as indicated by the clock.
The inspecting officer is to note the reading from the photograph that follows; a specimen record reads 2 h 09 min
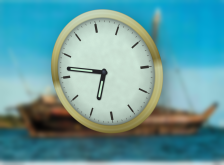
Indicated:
6 h 47 min
